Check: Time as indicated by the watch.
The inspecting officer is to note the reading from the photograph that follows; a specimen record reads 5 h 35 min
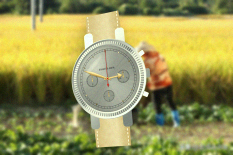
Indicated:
2 h 49 min
